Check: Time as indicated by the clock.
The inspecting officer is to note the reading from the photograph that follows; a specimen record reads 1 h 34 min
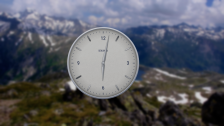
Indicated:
6 h 02 min
